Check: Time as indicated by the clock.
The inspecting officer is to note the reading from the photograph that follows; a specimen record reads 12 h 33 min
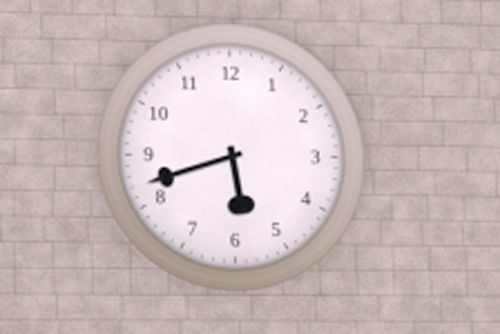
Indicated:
5 h 42 min
